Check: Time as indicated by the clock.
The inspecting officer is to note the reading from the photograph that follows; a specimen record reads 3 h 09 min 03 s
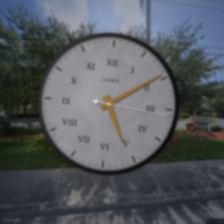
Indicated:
5 h 09 min 16 s
